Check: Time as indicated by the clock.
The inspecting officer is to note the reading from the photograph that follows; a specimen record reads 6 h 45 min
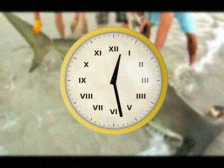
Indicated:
12 h 28 min
